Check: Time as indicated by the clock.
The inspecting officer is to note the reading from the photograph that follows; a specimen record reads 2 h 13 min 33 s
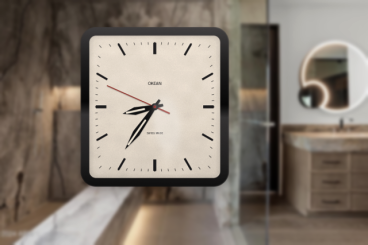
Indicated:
8 h 35 min 49 s
